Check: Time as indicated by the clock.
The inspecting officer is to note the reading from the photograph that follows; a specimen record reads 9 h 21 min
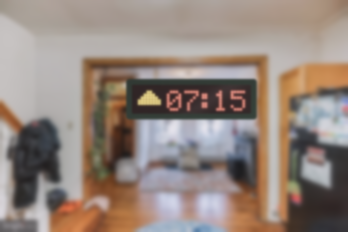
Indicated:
7 h 15 min
